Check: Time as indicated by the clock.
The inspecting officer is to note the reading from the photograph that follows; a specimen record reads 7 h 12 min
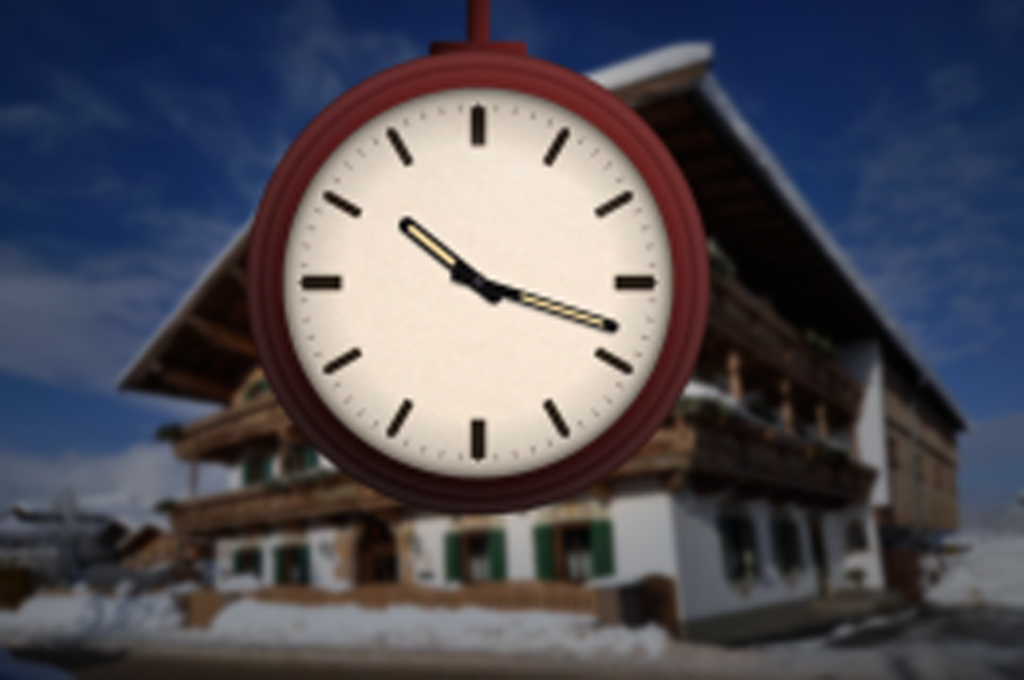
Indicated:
10 h 18 min
